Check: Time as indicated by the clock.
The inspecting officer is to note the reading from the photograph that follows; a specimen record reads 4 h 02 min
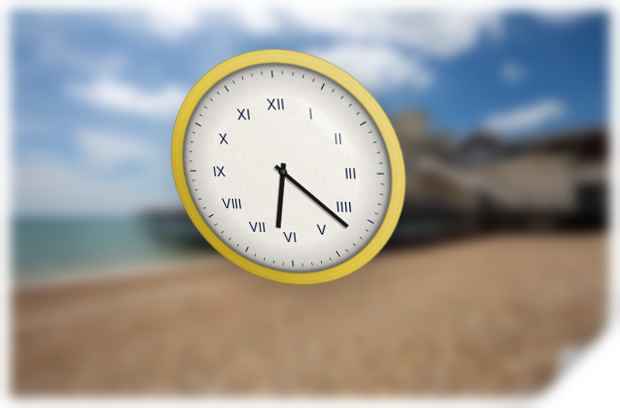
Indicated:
6 h 22 min
